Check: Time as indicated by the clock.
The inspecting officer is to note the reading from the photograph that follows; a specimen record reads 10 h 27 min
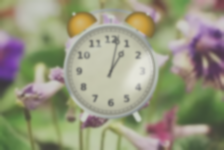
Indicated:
1 h 02 min
